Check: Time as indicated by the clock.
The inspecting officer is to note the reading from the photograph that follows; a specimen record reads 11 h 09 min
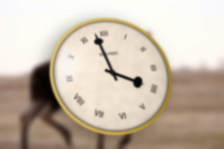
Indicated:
3 h 58 min
